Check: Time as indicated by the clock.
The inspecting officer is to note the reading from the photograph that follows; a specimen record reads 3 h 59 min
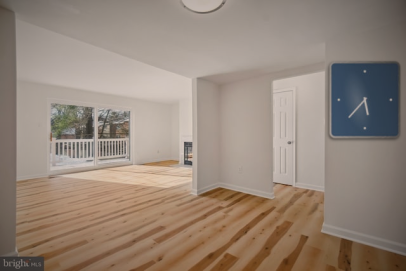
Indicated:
5 h 37 min
